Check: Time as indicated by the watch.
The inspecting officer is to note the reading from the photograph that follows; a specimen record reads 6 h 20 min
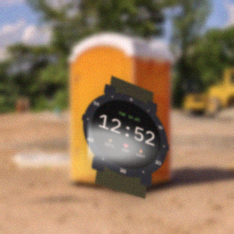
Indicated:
12 h 52 min
